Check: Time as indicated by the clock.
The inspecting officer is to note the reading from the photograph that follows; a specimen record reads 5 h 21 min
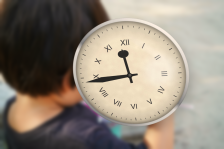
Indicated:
11 h 44 min
